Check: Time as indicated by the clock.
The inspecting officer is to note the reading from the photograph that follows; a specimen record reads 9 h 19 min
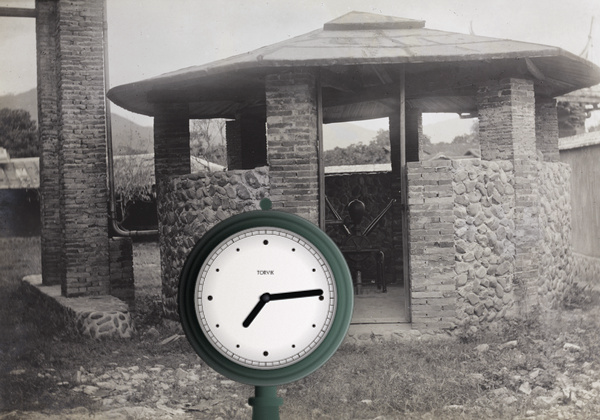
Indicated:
7 h 14 min
